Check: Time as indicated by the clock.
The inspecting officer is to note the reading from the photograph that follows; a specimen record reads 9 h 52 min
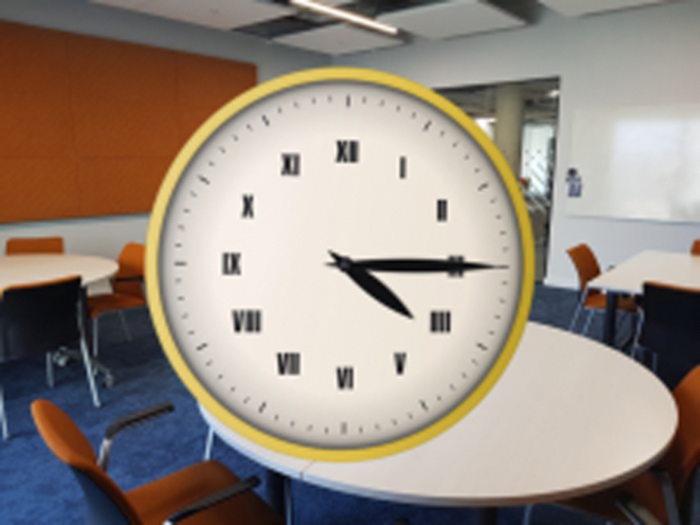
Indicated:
4 h 15 min
